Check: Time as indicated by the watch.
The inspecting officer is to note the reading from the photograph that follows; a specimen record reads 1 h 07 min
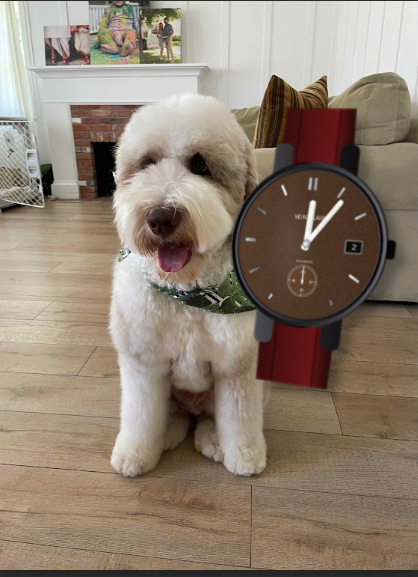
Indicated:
12 h 06 min
